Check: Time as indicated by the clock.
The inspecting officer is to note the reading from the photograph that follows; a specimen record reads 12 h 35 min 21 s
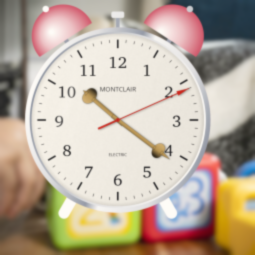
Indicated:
10 h 21 min 11 s
